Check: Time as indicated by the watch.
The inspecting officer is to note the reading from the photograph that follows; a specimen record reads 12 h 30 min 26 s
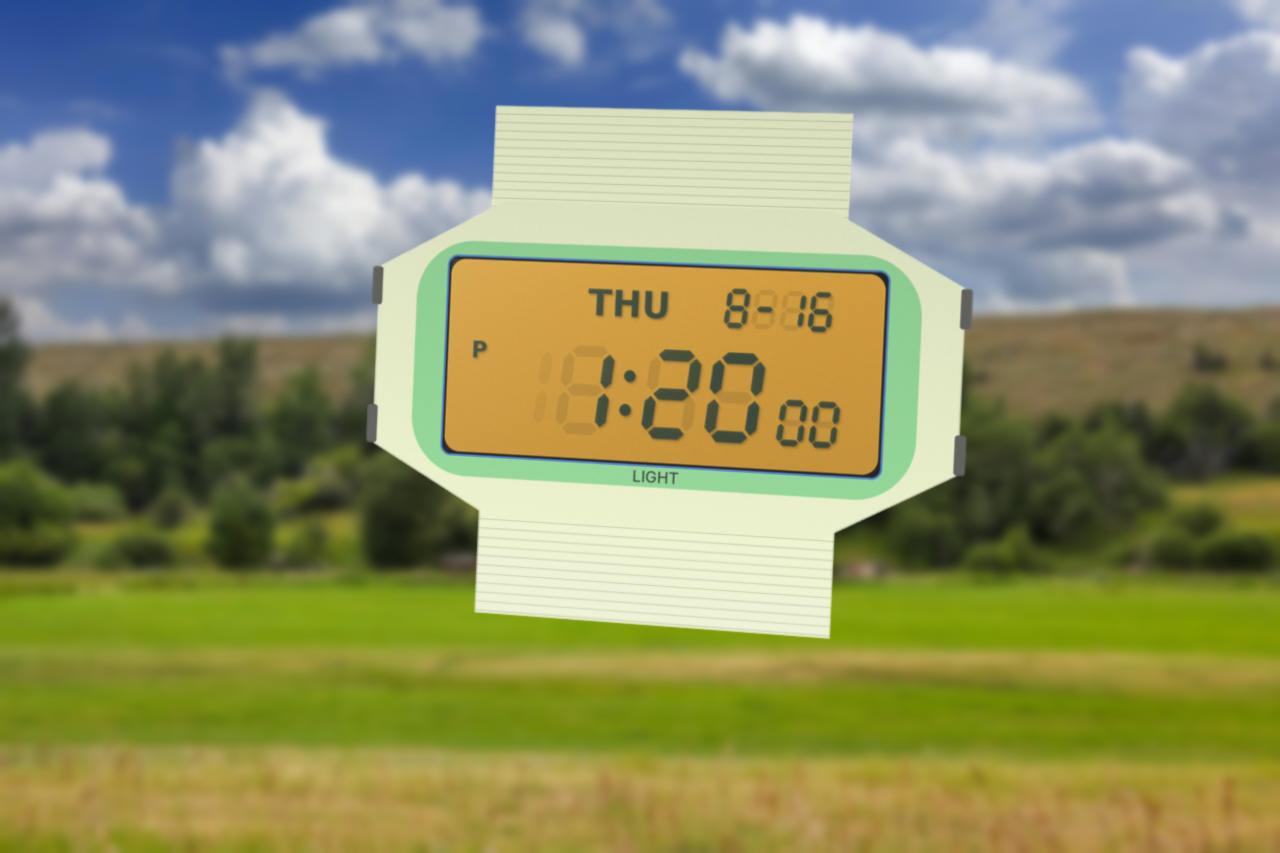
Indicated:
1 h 20 min 00 s
